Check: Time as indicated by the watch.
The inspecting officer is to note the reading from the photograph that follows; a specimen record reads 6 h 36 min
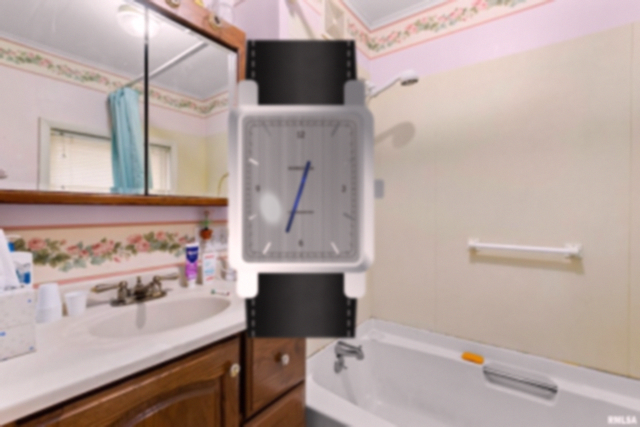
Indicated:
12 h 33 min
